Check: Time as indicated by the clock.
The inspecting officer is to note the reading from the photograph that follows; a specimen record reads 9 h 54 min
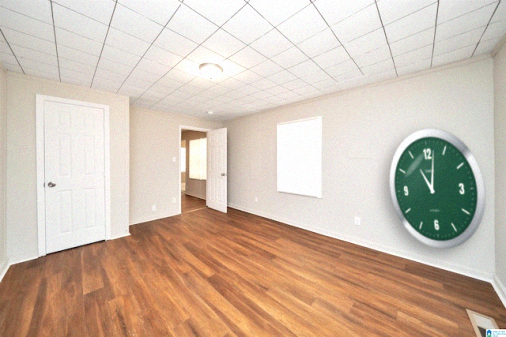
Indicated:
11 h 02 min
